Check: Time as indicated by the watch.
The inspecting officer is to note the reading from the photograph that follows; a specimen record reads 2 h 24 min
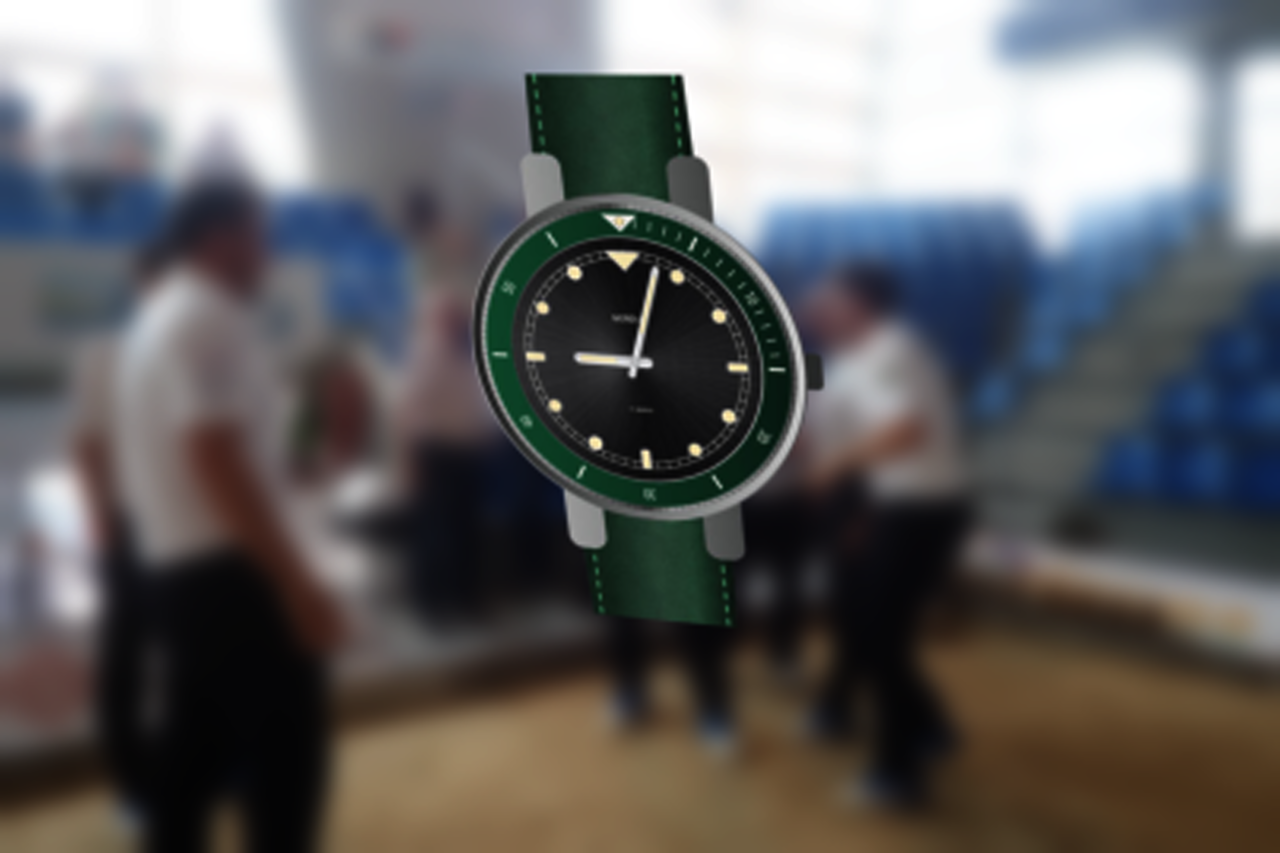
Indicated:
9 h 03 min
